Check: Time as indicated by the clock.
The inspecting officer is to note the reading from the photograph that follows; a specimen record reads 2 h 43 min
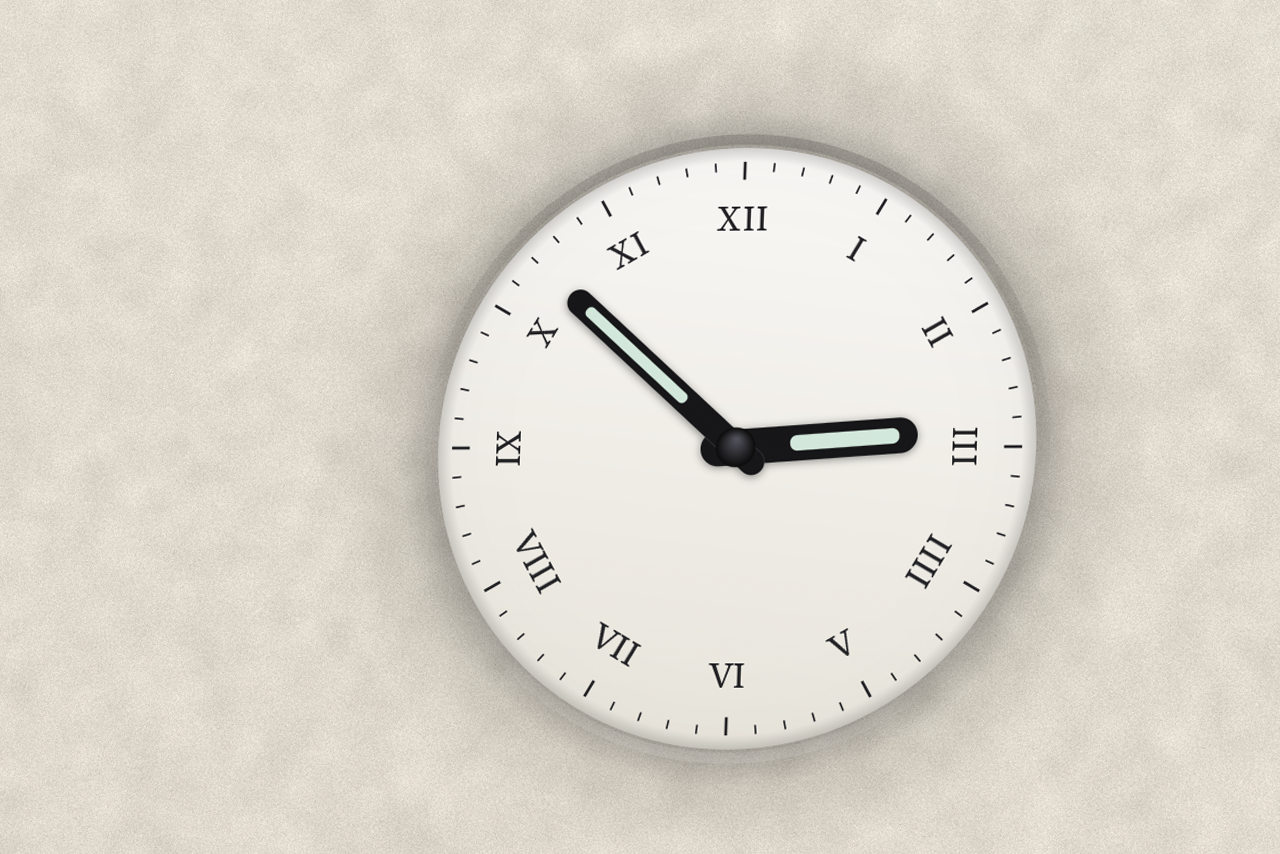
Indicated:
2 h 52 min
